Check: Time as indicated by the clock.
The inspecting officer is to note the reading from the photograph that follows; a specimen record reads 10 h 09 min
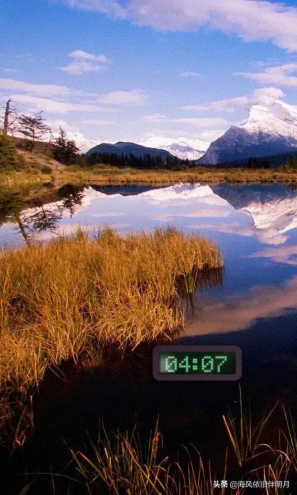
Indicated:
4 h 07 min
